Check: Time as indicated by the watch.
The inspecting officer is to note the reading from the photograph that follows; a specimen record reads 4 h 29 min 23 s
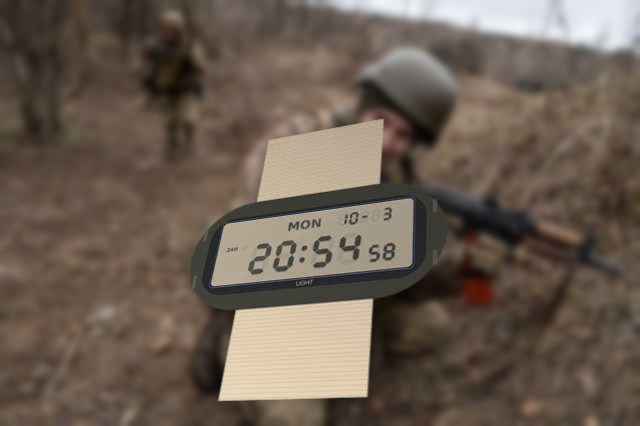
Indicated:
20 h 54 min 58 s
